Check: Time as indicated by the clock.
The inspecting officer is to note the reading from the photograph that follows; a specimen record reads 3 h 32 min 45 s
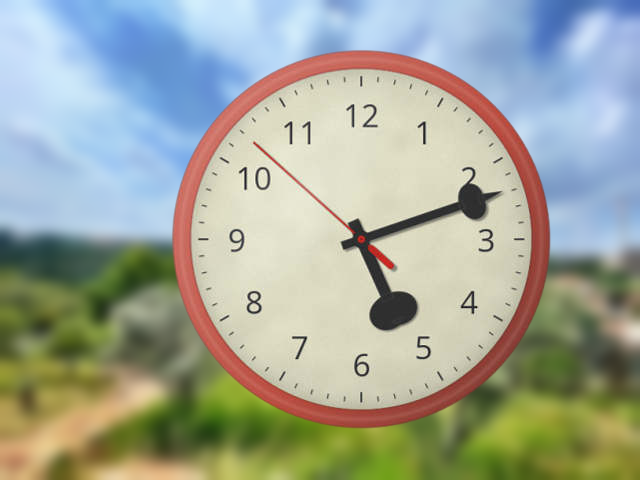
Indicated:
5 h 11 min 52 s
